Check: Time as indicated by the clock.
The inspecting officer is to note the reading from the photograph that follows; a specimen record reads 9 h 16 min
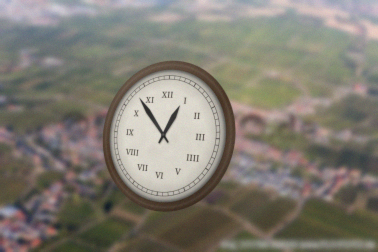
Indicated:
12 h 53 min
